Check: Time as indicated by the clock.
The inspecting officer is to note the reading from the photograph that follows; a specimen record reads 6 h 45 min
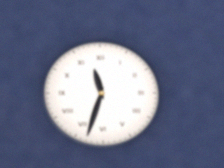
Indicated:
11 h 33 min
